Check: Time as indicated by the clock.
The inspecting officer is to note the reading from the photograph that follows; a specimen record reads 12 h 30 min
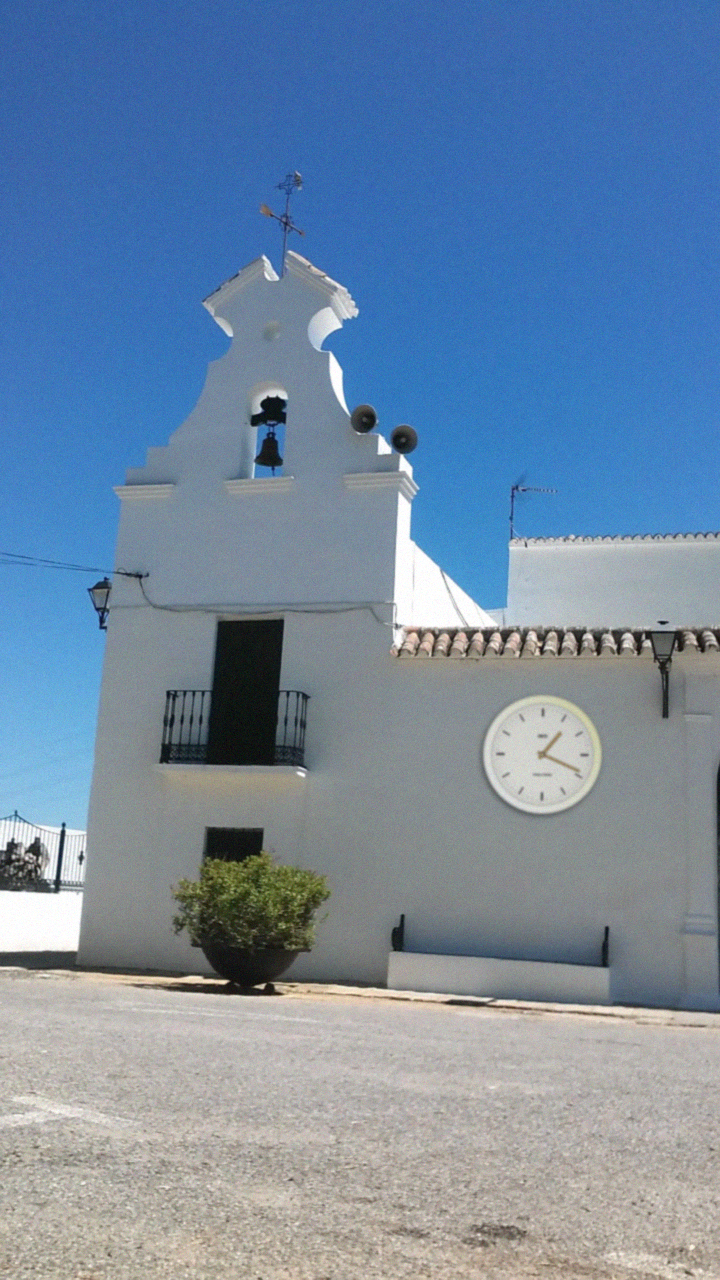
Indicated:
1 h 19 min
